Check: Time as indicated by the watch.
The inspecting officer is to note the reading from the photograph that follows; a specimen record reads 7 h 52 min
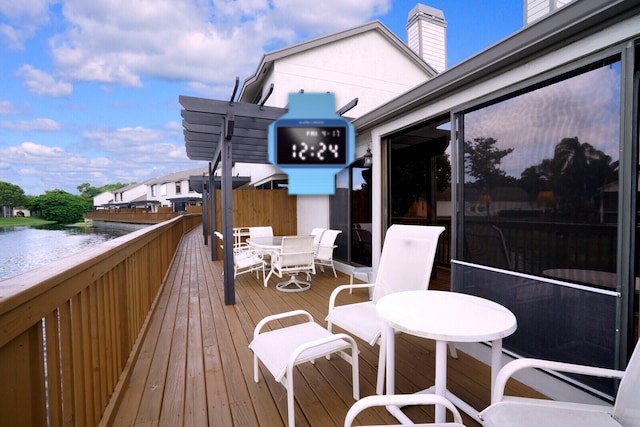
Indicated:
12 h 24 min
